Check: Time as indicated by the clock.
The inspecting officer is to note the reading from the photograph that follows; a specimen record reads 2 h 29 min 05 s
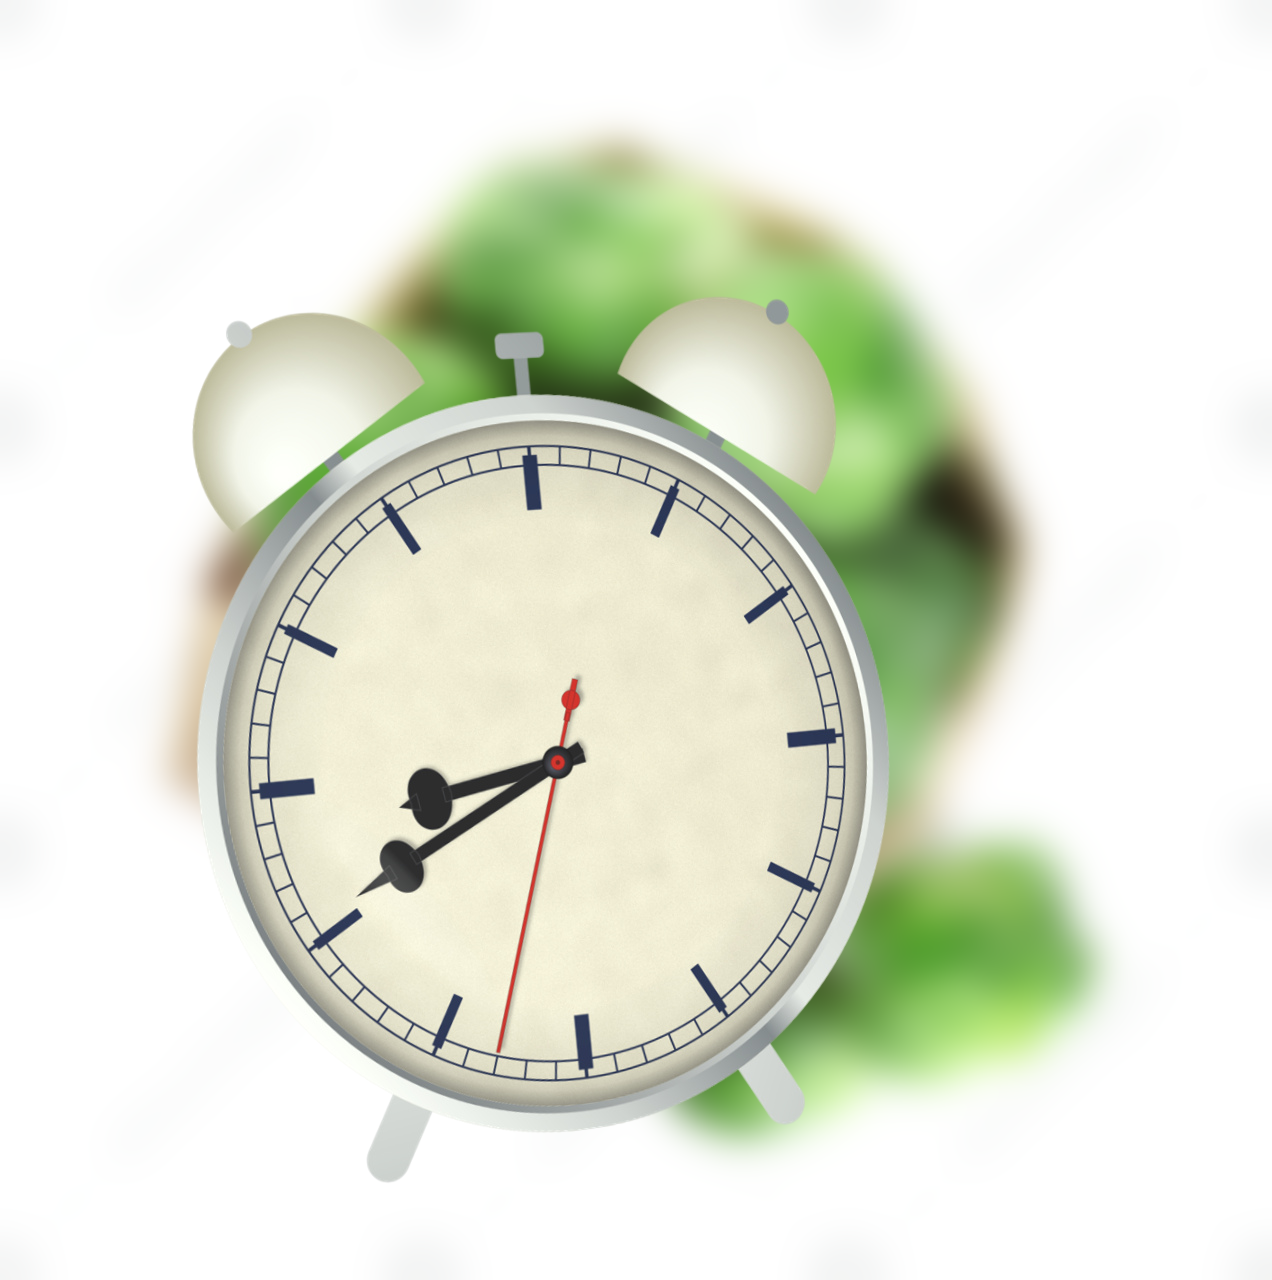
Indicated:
8 h 40 min 33 s
